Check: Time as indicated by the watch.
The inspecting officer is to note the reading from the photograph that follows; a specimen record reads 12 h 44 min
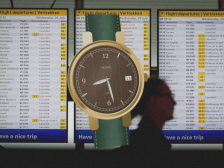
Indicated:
8 h 28 min
